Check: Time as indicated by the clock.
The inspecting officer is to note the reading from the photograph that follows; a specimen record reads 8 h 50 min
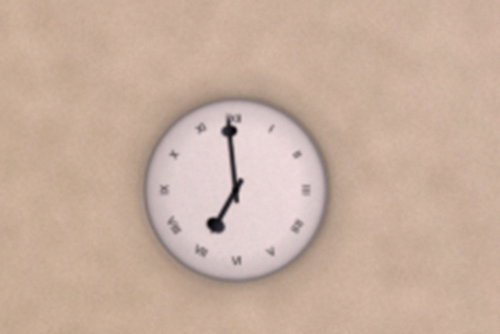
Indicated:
6 h 59 min
